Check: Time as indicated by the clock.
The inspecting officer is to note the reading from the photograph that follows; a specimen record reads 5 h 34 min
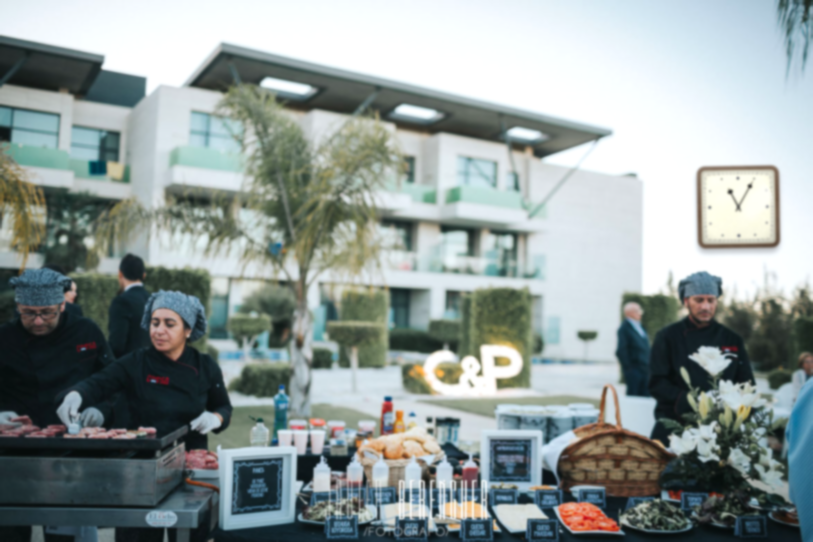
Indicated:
11 h 05 min
